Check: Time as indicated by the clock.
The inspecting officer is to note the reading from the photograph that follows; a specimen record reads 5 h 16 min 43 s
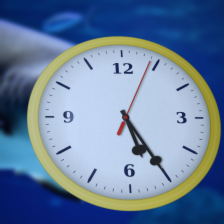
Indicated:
5 h 25 min 04 s
